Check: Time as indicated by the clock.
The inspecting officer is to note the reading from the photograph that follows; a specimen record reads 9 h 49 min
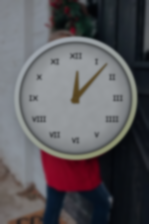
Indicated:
12 h 07 min
